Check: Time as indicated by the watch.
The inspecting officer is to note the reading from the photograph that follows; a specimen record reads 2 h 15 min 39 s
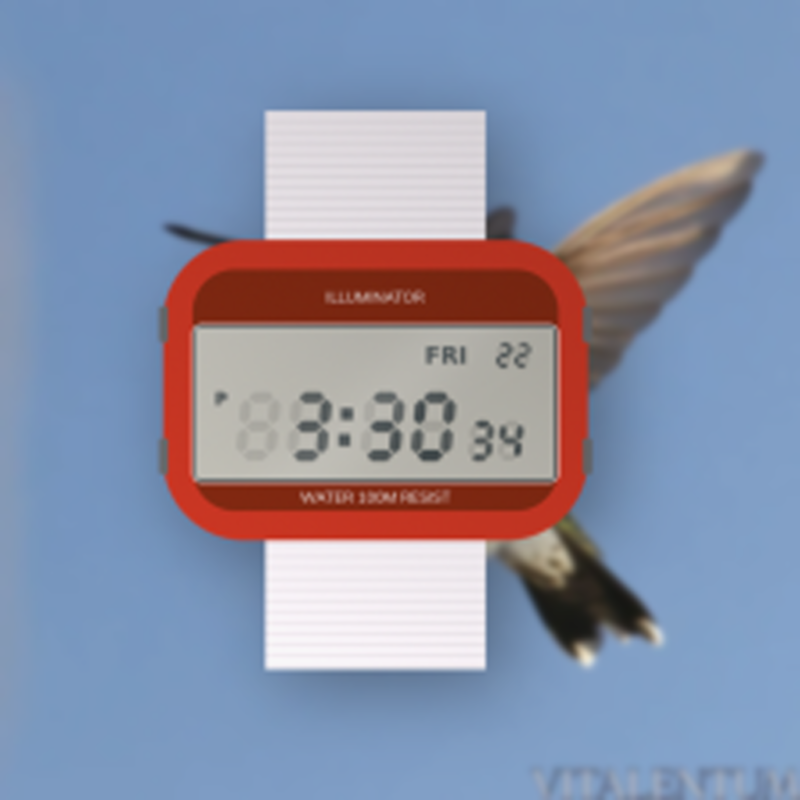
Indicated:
3 h 30 min 34 s
